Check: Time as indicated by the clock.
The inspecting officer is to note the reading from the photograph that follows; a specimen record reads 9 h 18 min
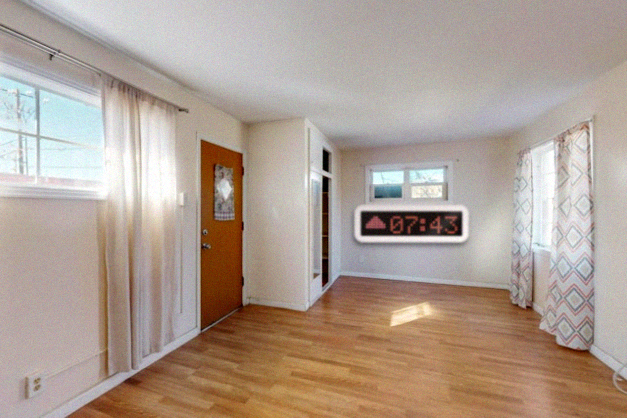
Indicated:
7 h 43 min
